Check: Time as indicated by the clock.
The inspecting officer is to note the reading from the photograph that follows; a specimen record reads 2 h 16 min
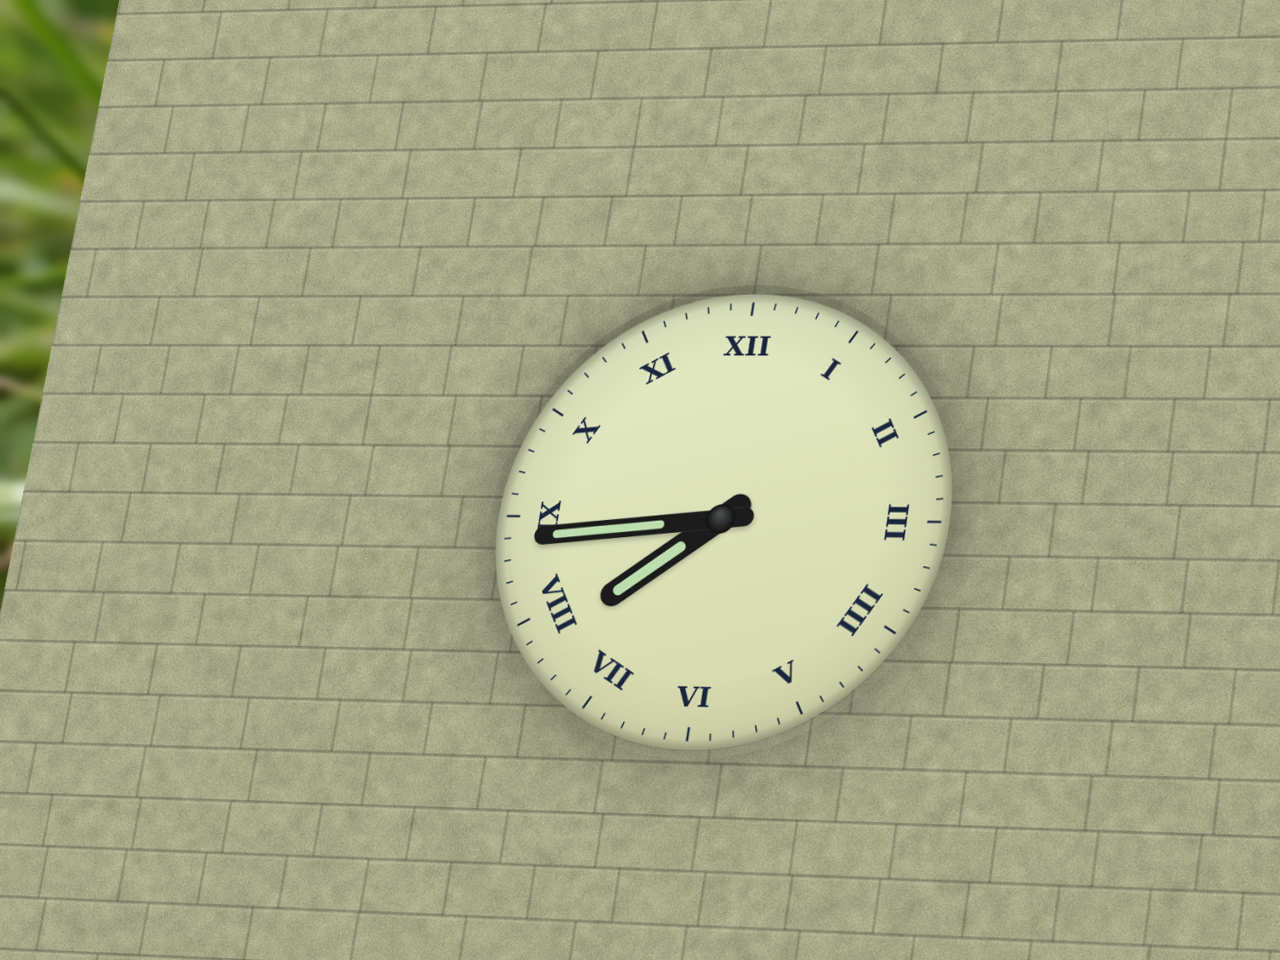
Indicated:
7 h 44 min
